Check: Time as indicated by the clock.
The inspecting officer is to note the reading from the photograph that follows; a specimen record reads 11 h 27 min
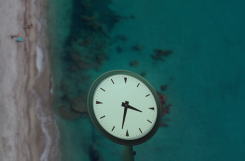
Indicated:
3 h 32 min
